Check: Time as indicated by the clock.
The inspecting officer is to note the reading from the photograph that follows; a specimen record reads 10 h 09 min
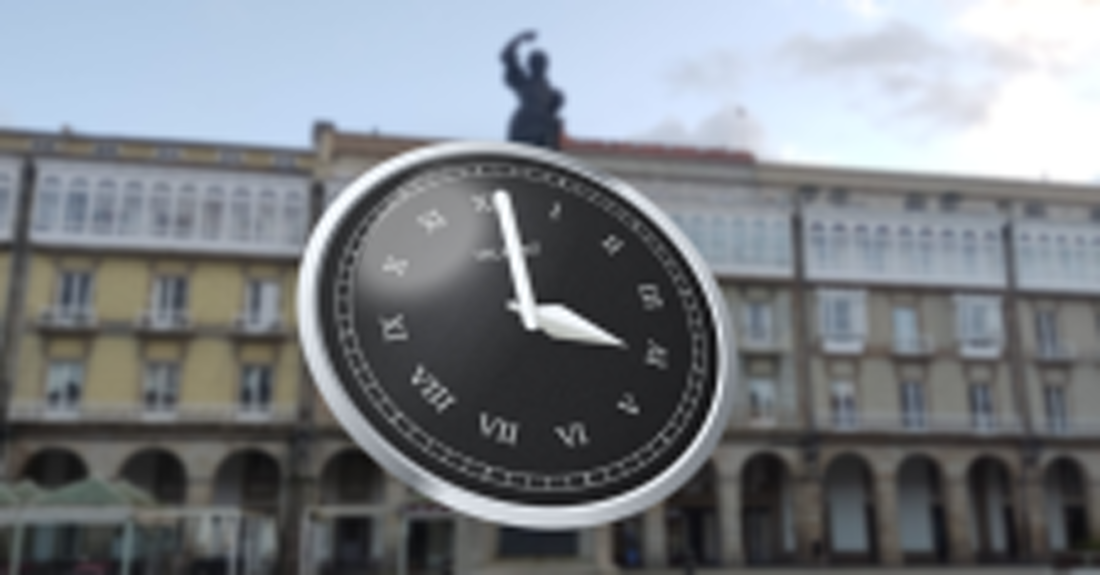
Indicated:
4 h 01 min
